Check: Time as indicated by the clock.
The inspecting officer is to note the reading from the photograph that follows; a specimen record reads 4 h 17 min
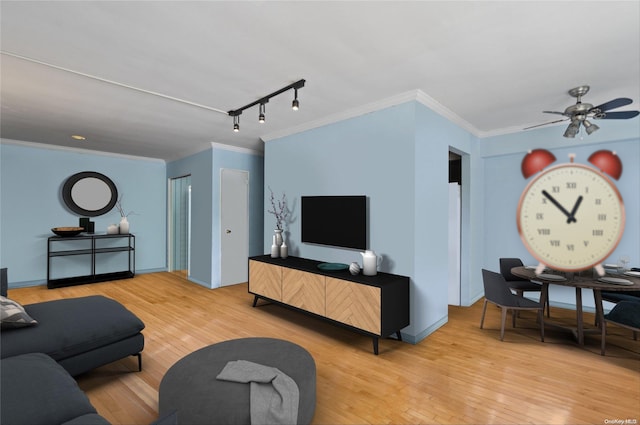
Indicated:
12 h 52 min
